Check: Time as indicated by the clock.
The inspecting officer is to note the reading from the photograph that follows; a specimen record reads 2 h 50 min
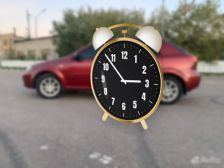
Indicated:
2 h 53 min
